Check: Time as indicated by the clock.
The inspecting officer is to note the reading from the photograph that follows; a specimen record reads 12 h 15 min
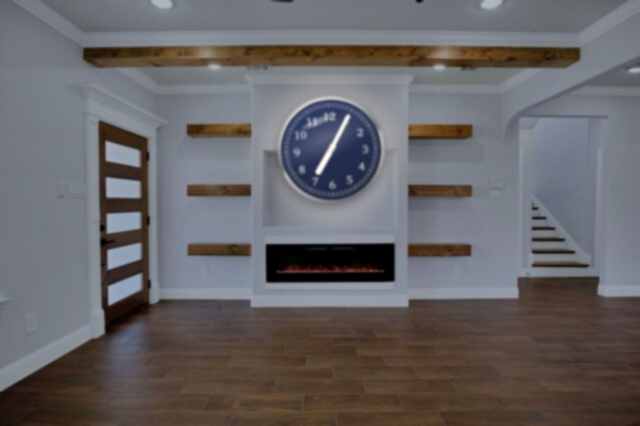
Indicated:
7 h 05 min
